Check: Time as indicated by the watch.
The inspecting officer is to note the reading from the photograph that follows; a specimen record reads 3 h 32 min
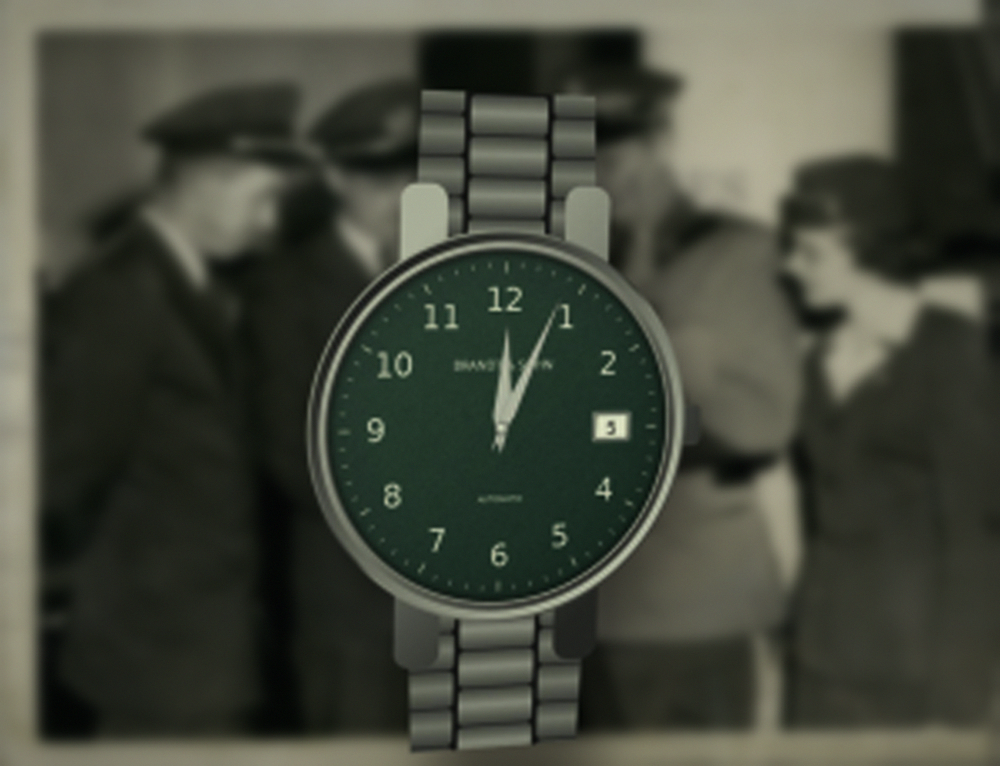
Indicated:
12 h 04 min
